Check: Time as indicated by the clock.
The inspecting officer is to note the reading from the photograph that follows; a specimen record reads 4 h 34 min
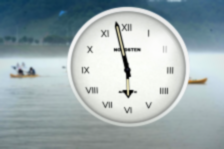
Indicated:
5 h 58 min
